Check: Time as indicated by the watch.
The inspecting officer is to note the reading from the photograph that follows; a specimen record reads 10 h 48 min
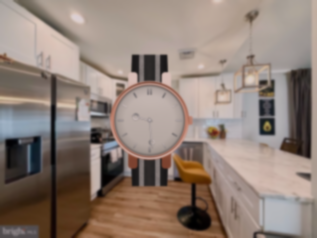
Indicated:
9 h 29 min
